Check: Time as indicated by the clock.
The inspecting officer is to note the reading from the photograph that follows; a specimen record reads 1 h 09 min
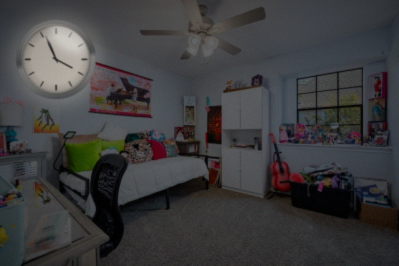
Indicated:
3 h 56 min
